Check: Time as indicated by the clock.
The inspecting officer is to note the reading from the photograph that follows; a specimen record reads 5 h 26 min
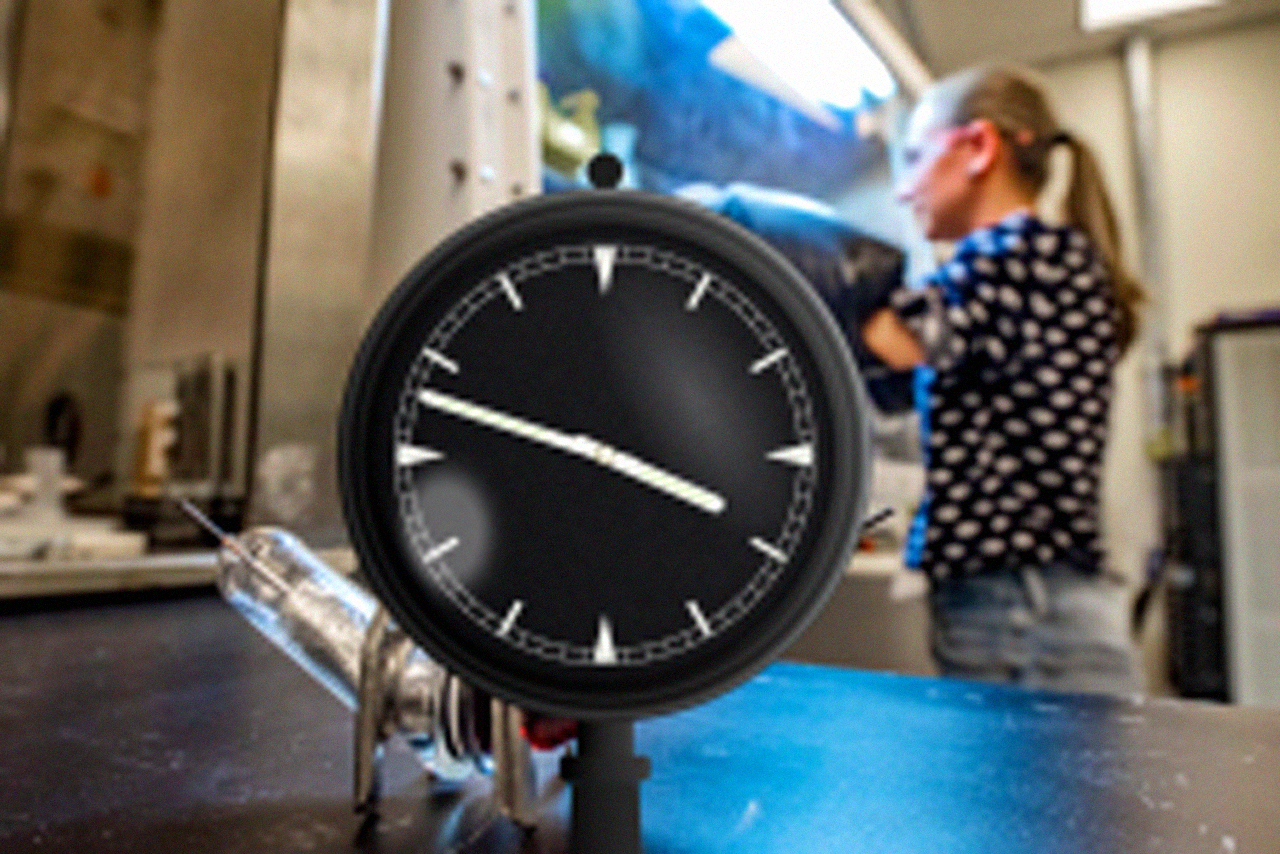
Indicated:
3 h 48 min
